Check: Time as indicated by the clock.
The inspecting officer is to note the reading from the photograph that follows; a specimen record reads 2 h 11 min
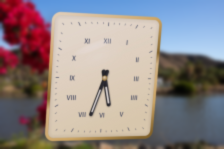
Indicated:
5 h 33 min
